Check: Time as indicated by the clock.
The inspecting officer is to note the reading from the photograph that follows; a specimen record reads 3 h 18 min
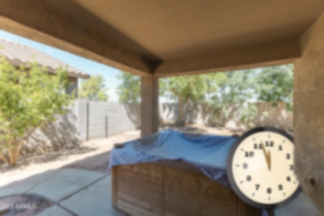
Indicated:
11 h 57 min
